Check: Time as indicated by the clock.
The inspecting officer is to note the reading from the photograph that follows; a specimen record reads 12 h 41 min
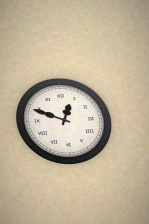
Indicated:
12 h 49 min
